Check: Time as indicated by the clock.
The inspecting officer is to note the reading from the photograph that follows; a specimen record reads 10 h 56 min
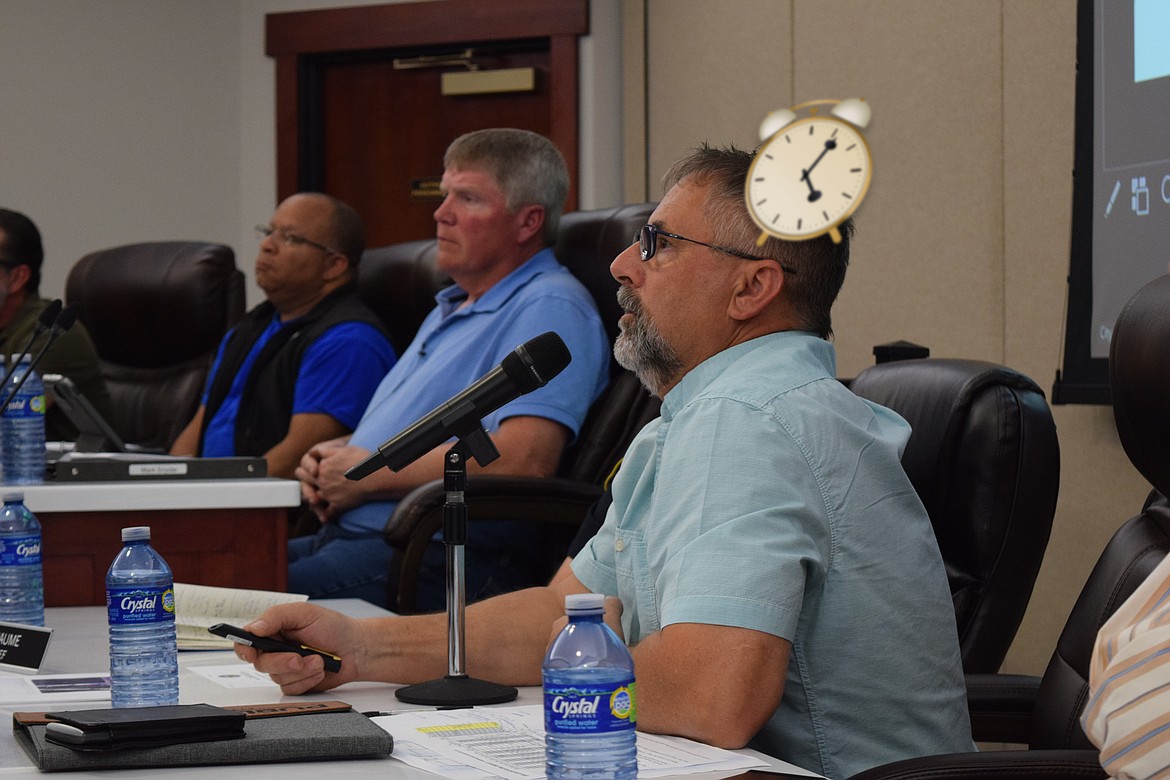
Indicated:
5 h 06 min
